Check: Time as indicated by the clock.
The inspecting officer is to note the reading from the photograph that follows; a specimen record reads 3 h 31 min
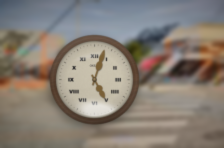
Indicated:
5 h 03 min
